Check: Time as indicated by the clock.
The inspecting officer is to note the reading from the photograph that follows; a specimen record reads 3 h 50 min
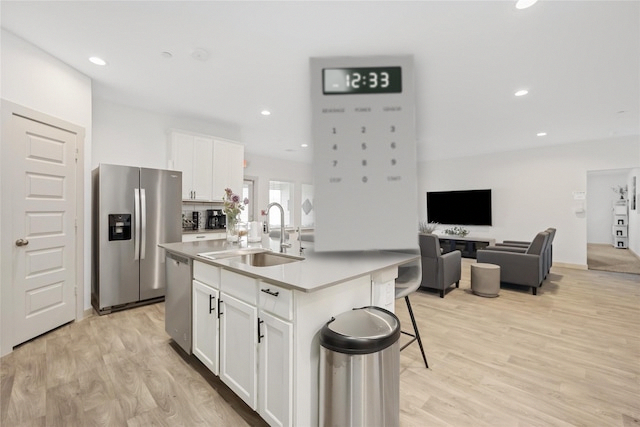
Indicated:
12 h 33 min
